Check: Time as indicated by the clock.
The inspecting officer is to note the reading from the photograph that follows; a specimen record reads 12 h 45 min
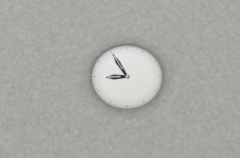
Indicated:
8 h 55 min
